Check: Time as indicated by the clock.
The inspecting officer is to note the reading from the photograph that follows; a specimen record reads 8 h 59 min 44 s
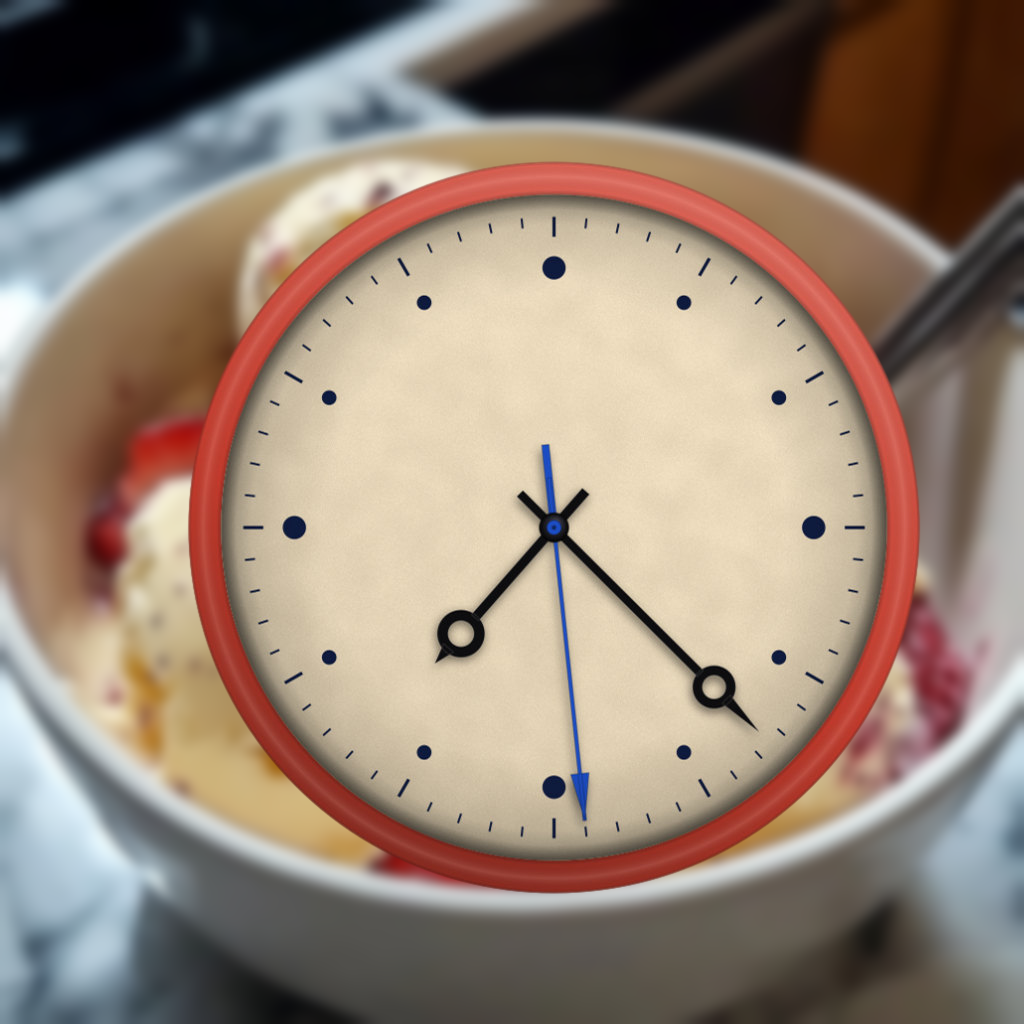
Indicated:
7 h 22 min 29 s
